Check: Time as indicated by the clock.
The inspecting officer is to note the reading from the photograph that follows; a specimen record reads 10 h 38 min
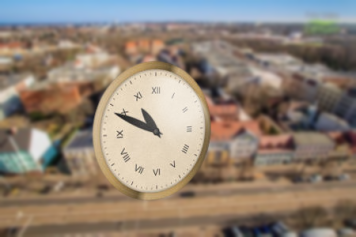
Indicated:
10 h 49 min
